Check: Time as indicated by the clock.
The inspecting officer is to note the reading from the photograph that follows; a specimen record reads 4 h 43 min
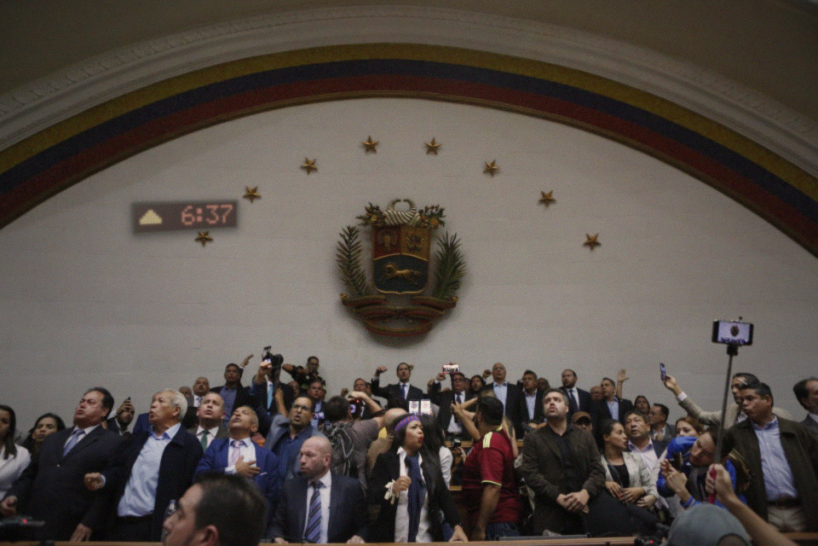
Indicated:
6 h 37 min
